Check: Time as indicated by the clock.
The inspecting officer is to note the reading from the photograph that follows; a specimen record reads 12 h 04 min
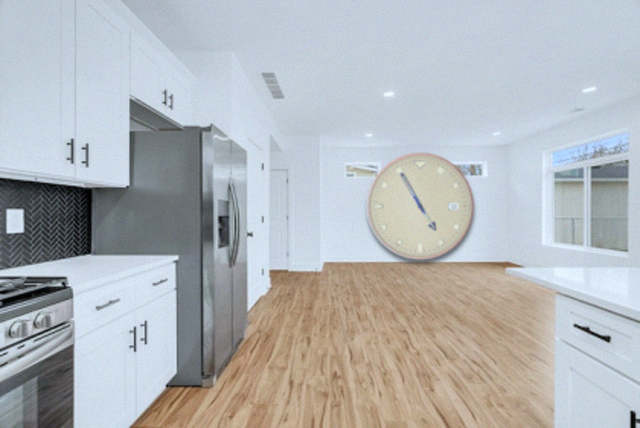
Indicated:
4 h 55 min
